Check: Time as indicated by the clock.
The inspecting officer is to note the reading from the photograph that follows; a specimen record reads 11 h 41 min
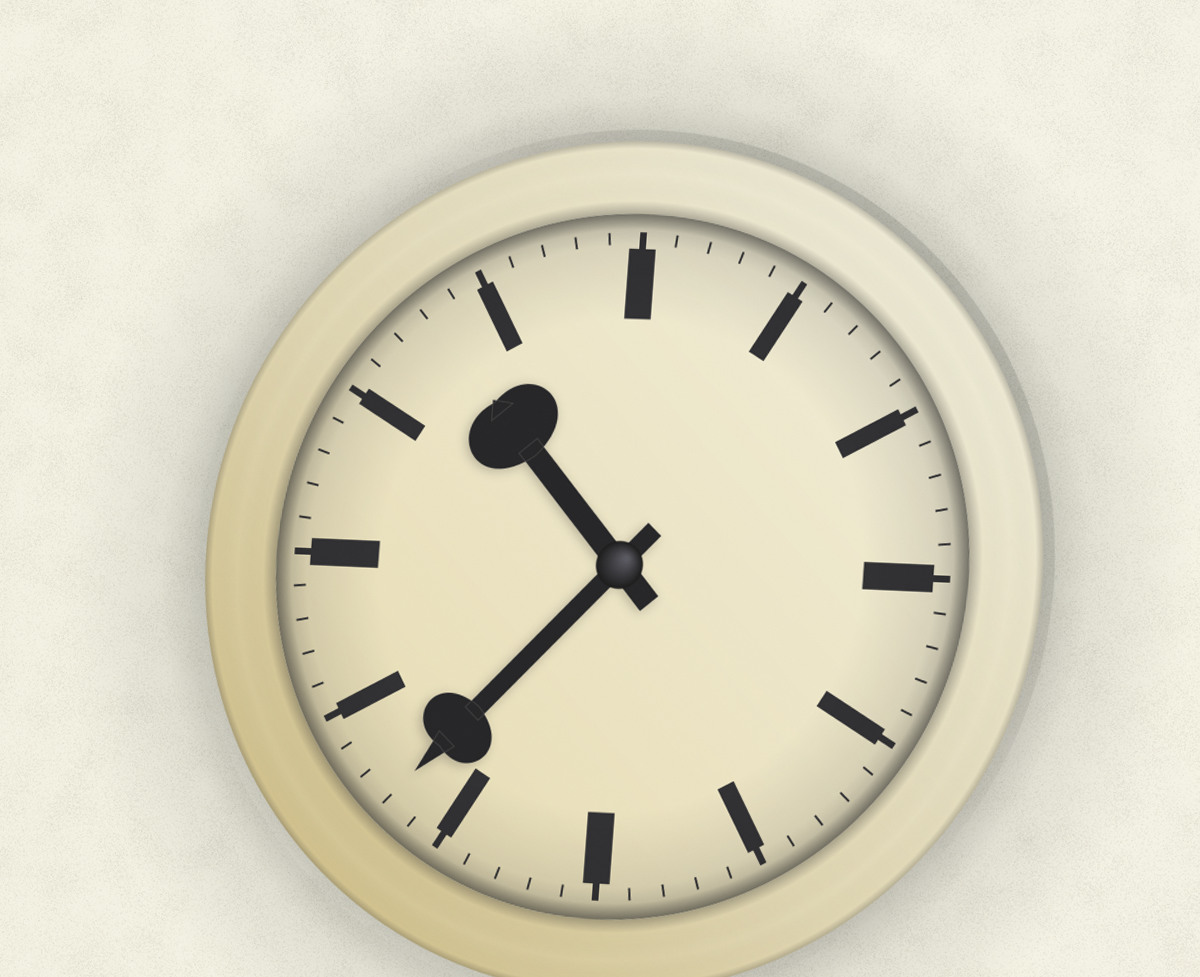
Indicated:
10 h 37 min
